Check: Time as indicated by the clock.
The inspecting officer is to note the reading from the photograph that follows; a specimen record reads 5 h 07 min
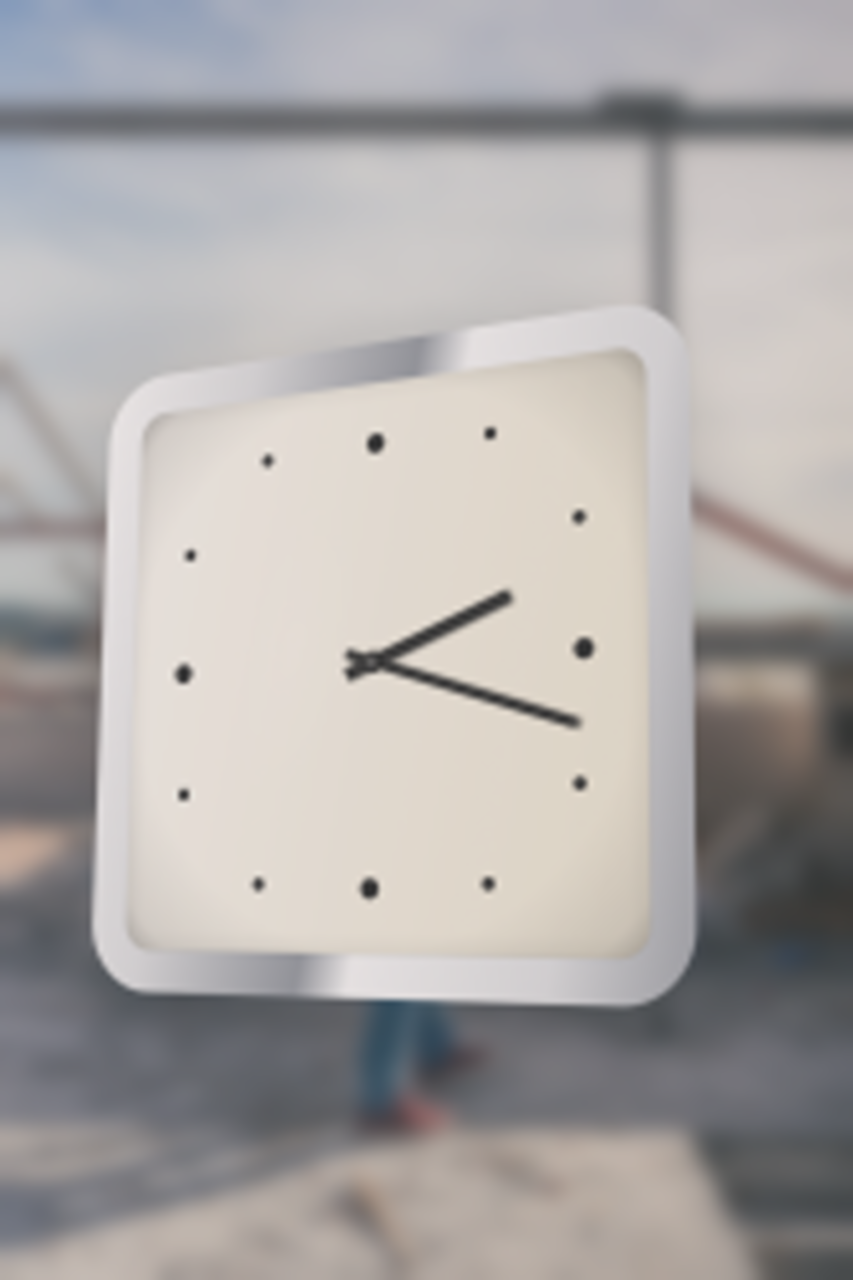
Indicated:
2 h 18 min
